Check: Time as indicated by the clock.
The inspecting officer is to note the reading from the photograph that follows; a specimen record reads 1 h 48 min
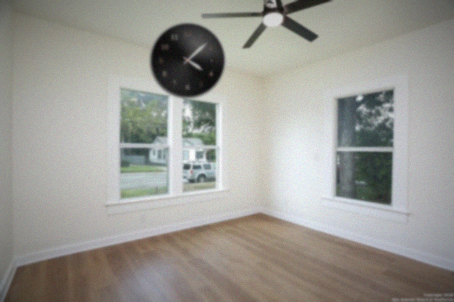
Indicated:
4 h 08 min
